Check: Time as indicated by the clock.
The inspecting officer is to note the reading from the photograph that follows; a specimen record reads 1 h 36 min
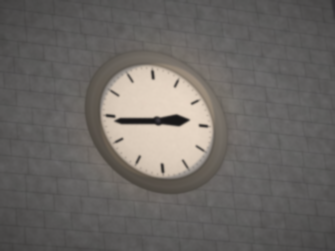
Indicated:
2 h 44 min
